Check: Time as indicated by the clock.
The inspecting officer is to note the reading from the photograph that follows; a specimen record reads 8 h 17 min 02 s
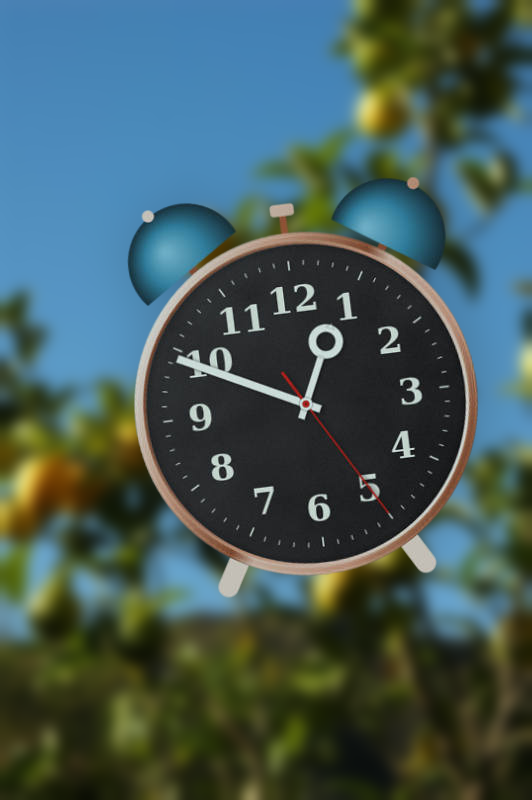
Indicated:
12 h 49 min 25 s
